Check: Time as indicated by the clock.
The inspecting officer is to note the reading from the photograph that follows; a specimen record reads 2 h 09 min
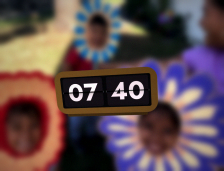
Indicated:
7 h 40 min
